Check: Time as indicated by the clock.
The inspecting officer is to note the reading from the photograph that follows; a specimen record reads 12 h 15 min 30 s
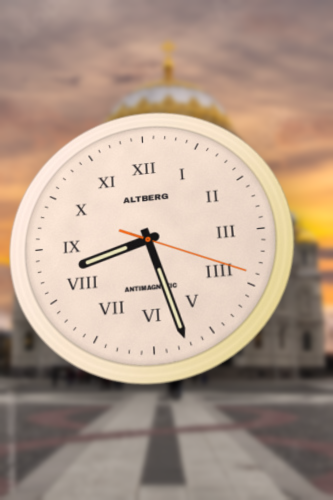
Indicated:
8 h 27 min 19 s
